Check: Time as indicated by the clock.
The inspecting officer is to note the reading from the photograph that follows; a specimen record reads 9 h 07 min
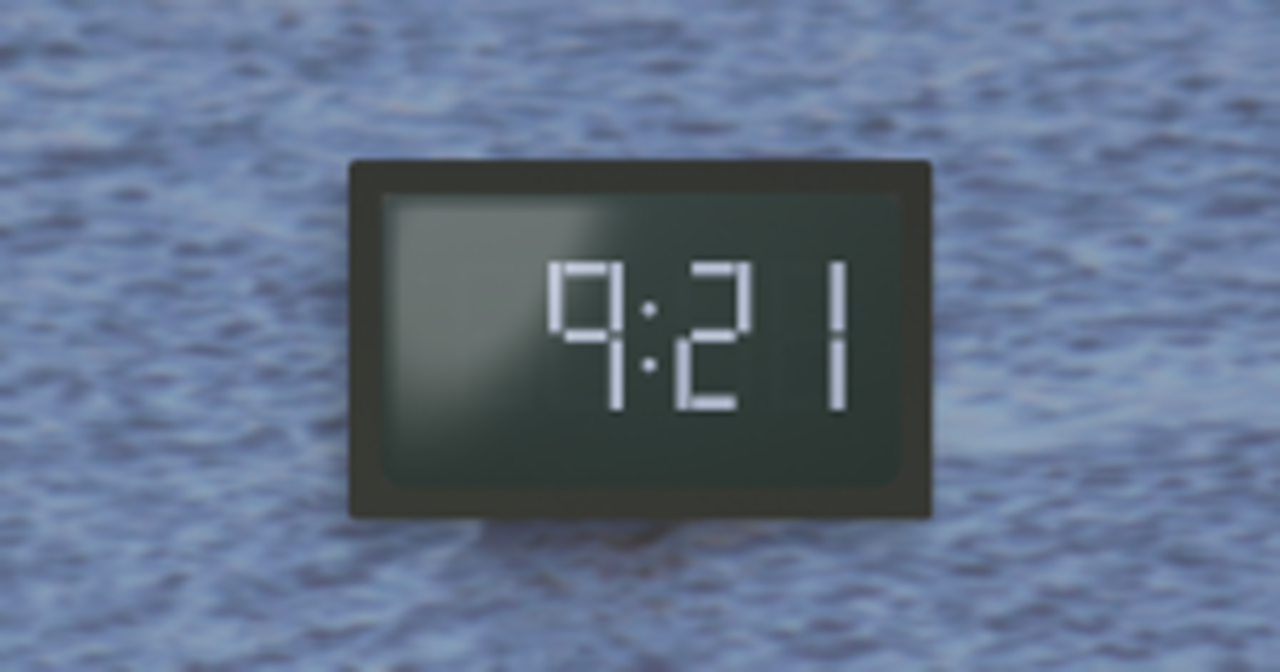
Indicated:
9 h 21 min
